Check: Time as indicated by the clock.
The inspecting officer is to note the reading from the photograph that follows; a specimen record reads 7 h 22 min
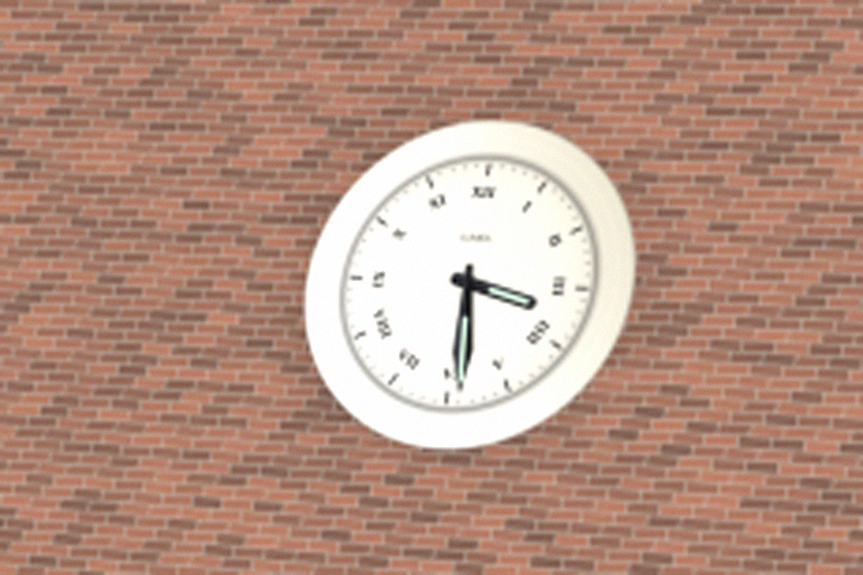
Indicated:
3 h 29 min
